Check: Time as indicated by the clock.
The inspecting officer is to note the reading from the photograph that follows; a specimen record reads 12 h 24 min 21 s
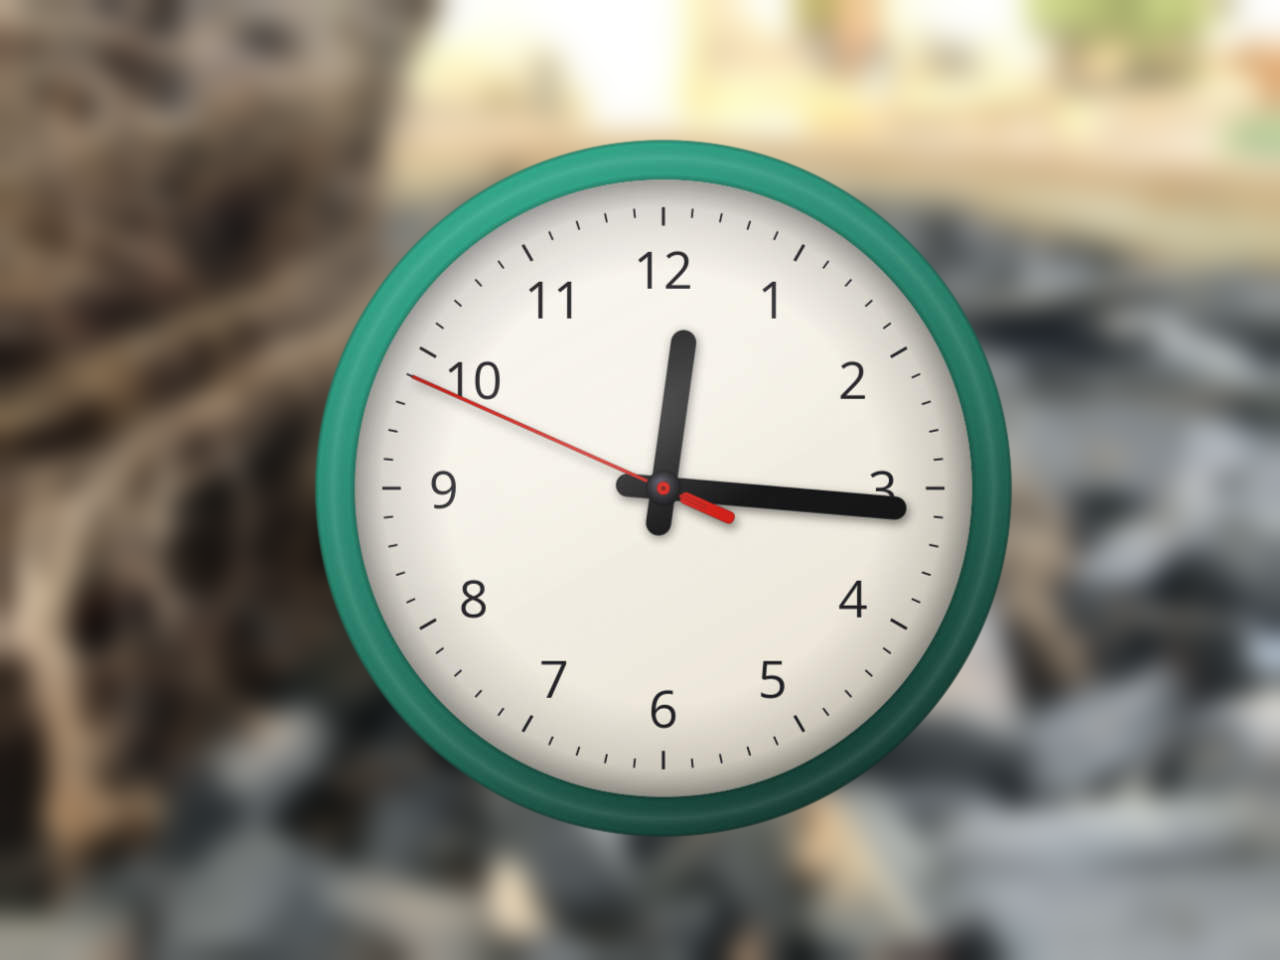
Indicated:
12 h 15 min 49 s
